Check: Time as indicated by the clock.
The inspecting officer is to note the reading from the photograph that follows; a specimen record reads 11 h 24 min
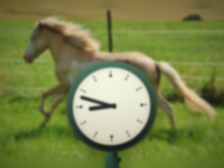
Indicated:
8 h 48 min
